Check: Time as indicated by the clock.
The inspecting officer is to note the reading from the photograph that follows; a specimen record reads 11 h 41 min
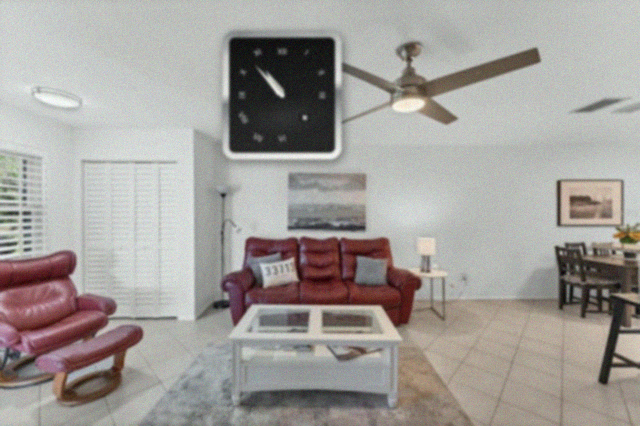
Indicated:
10 h 53 min
